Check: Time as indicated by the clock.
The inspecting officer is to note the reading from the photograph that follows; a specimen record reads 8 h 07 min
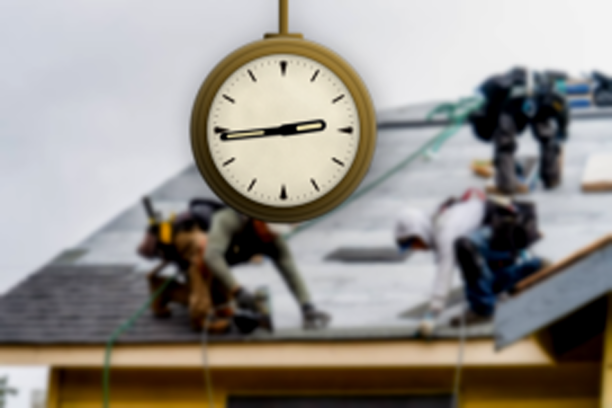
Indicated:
2 h 44 min
